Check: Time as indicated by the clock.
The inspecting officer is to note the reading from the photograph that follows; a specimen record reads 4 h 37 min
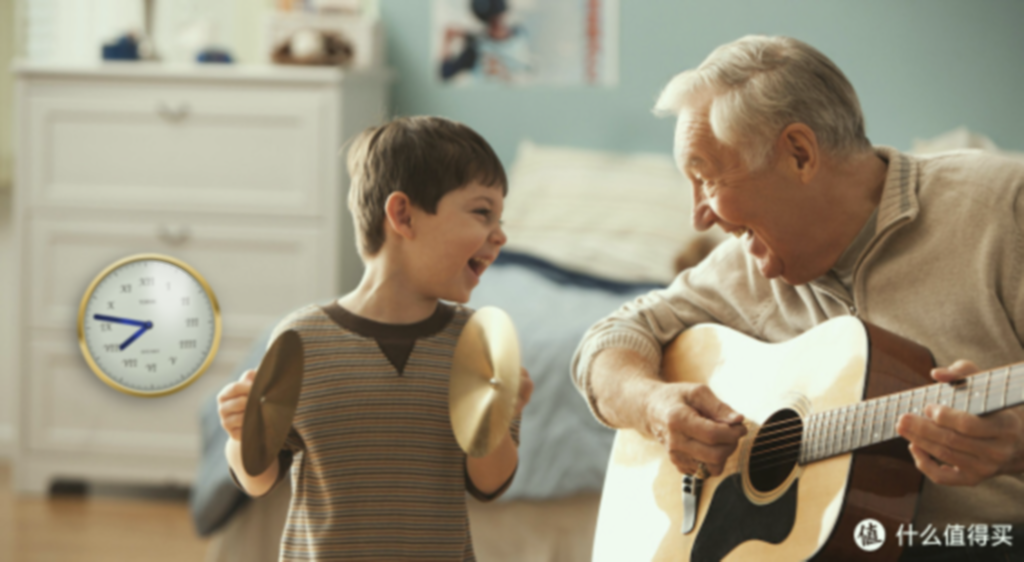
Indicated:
7 h 47 min
